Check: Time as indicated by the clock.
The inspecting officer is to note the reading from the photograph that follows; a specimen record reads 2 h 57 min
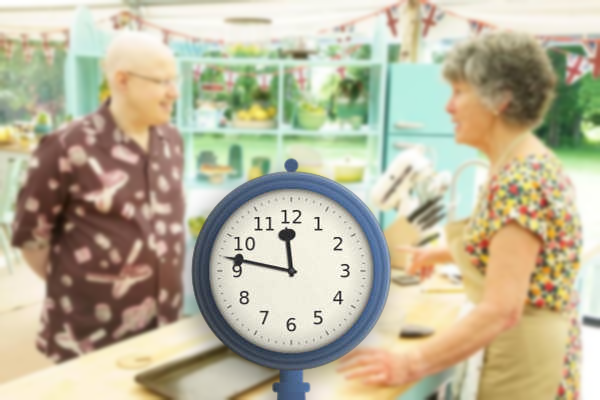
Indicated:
11 h 47 min
